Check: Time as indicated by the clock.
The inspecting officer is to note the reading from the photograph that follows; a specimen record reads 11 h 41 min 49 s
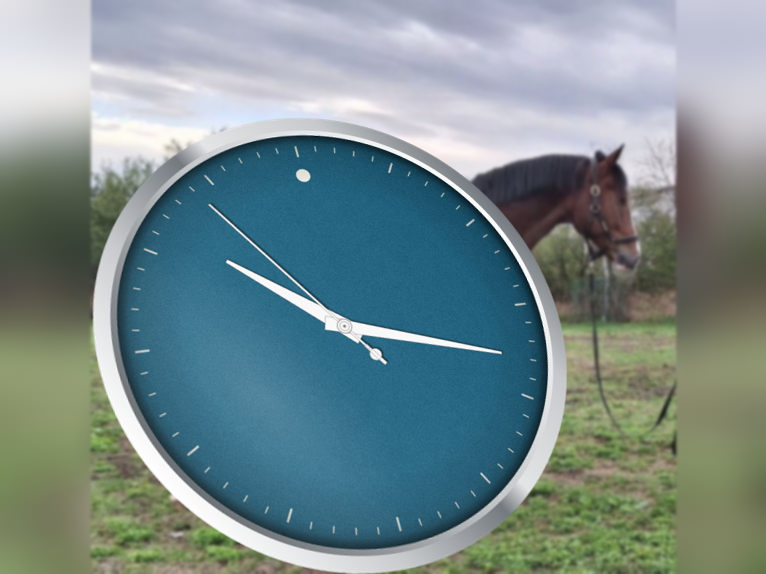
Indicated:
10 h 17 min 54 s
